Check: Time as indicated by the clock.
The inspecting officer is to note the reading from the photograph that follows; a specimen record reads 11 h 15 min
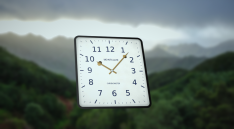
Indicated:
10 h 07 min
